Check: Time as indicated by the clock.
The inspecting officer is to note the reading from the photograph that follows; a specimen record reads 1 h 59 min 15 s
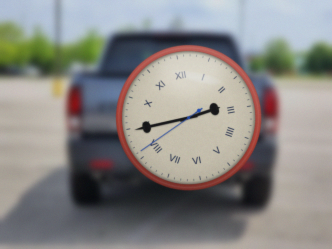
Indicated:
2 h 44 min 41 s
